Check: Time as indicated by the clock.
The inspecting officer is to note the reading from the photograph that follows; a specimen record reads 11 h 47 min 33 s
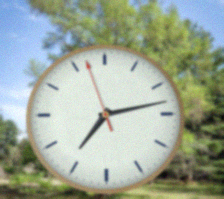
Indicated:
7 h 12 min 57 s
